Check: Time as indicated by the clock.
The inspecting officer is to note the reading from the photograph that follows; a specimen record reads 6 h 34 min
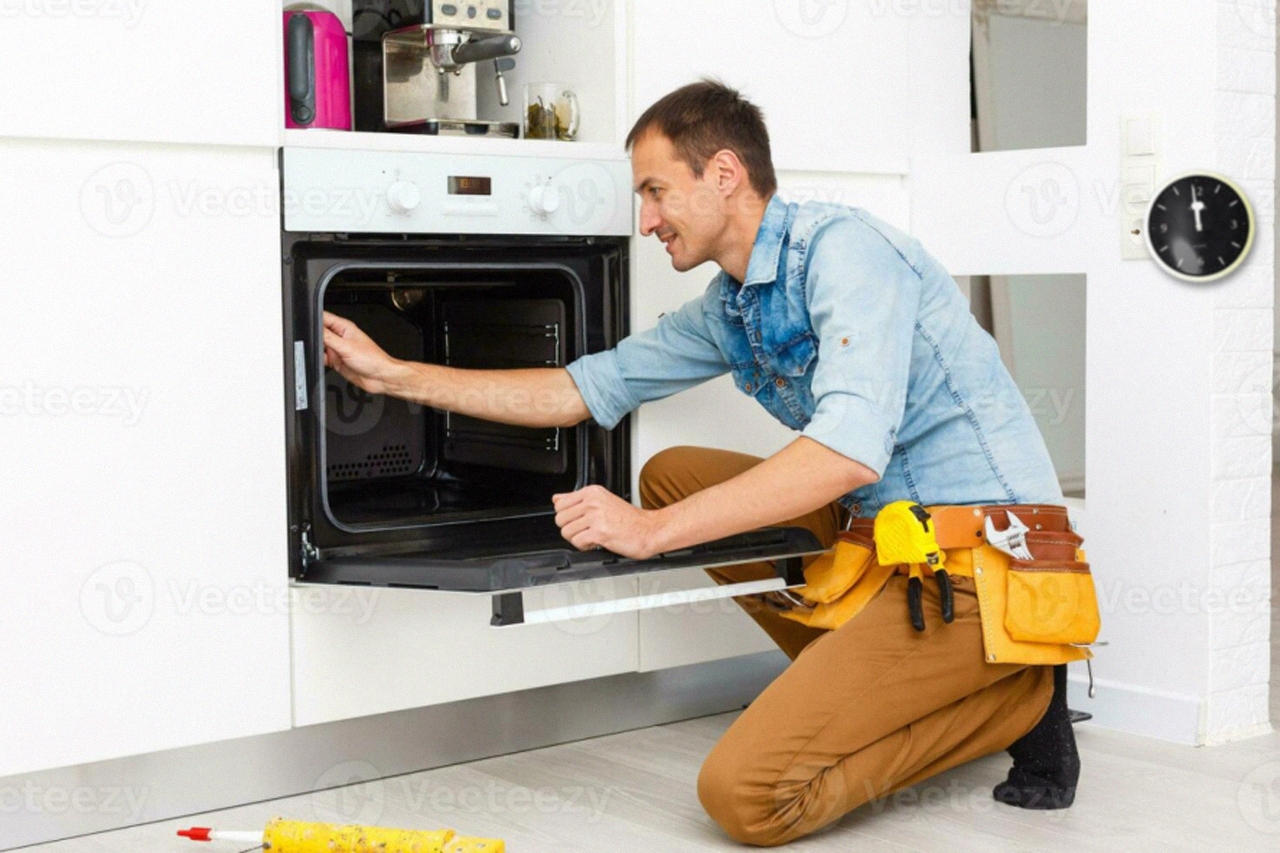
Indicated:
11 h 59 min
